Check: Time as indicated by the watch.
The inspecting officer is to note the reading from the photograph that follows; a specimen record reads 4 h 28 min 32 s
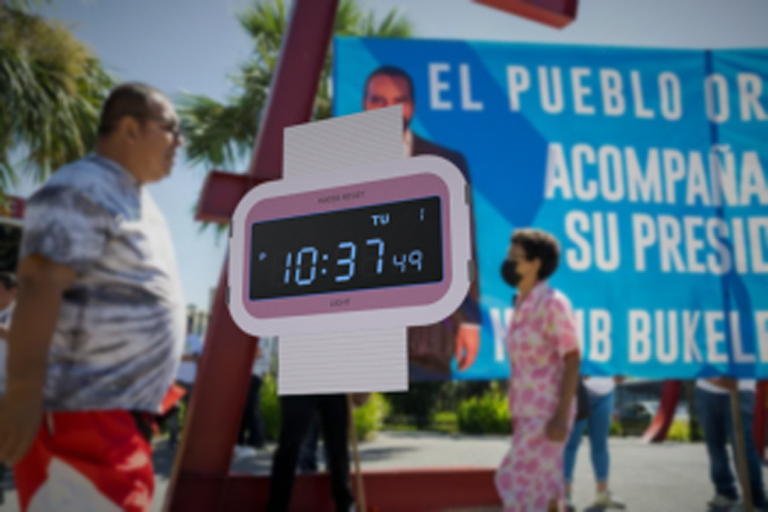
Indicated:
10 h 37 min 49 s
